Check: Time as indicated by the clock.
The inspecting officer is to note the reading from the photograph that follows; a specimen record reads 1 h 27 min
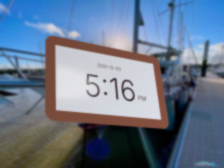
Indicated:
5 h 16 min
